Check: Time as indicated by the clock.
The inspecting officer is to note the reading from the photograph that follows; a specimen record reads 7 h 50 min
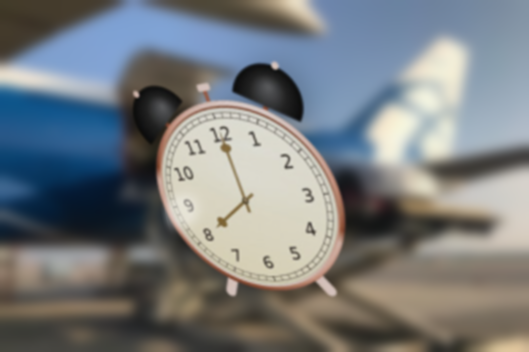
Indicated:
8 h 00 min
